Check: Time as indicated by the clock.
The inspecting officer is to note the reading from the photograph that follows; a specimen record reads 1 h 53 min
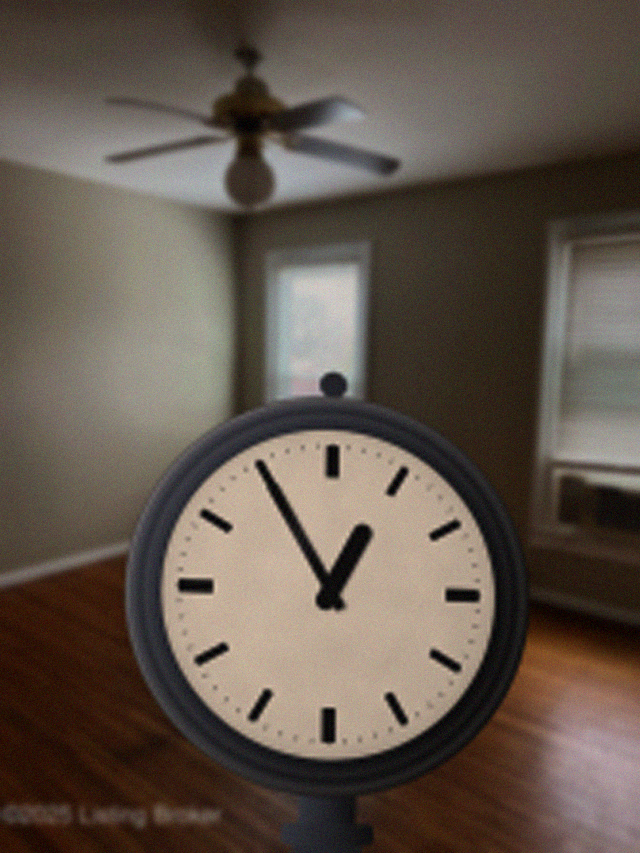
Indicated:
12 h 55 min
